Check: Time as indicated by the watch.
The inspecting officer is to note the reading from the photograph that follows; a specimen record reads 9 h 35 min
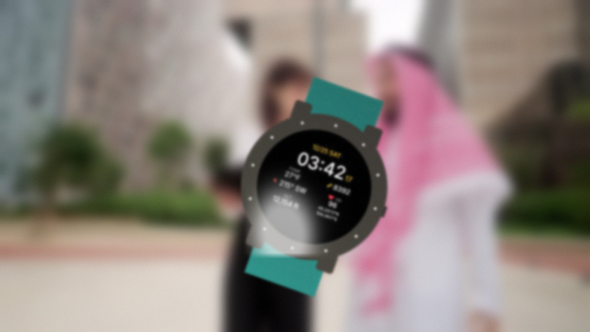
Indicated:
3 h 42 min
